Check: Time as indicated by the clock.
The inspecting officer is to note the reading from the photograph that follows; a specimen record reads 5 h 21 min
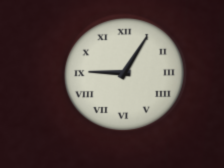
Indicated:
9 h 05 min
